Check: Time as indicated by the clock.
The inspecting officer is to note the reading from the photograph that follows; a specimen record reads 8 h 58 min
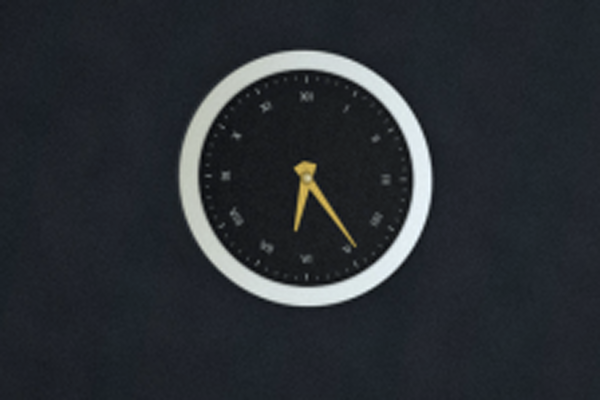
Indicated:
6 h 24 min
